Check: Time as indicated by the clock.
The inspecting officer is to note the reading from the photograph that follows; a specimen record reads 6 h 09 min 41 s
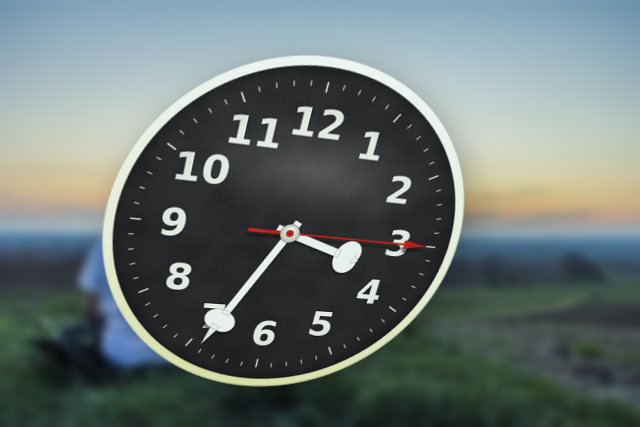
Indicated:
3 h 34 min 15 s
